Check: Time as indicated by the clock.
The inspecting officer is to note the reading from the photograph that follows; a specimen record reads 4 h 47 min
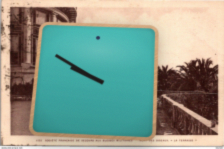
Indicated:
9 h 50 min
